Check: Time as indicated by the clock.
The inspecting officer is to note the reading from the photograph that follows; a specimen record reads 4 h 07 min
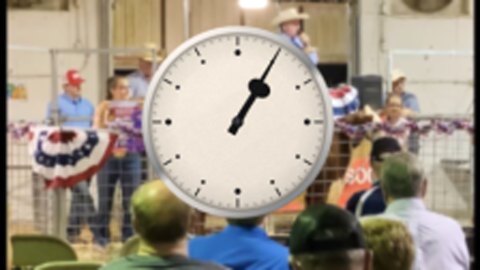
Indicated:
1 h 05 min
